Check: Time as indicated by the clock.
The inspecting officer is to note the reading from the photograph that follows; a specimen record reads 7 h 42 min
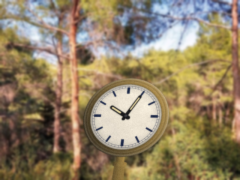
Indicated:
10 h 05 min
